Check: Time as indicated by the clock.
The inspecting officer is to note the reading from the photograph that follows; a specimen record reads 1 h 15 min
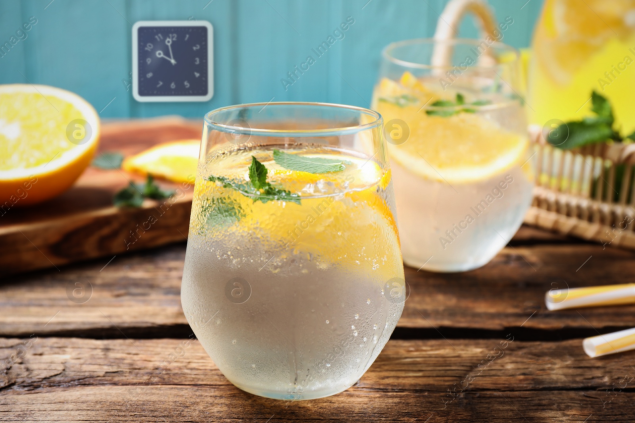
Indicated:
9 h 58 min
